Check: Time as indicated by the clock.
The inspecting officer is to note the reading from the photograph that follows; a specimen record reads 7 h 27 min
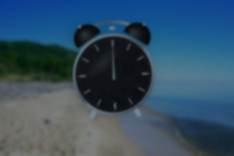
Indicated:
12 h 00 min
